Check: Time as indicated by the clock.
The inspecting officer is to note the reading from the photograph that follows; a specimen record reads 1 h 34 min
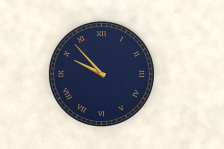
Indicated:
9 h 53 min
